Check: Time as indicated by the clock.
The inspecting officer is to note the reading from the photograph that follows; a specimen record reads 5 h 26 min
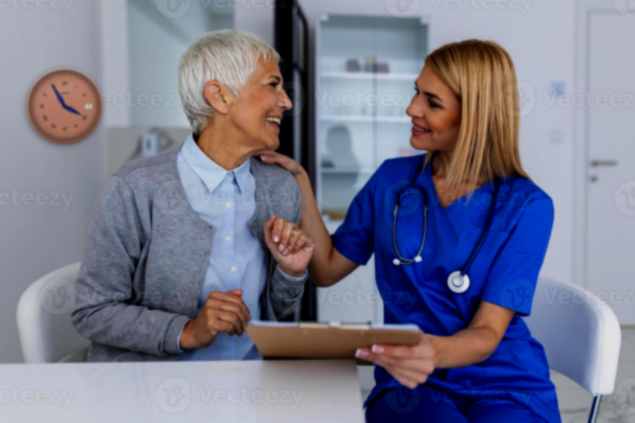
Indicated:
3 h 55 min
